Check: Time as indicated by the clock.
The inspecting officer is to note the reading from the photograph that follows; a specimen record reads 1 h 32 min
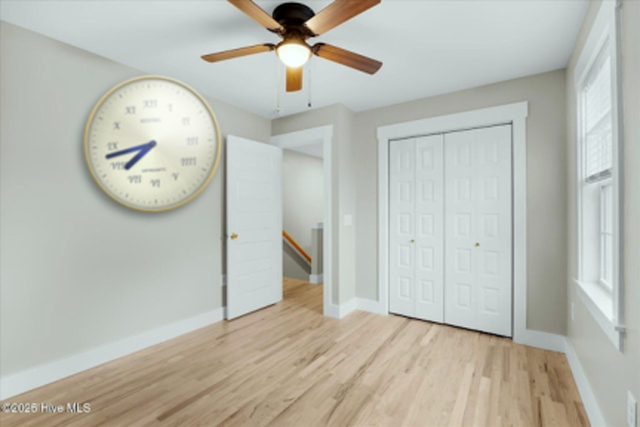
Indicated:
7 h 43 min
